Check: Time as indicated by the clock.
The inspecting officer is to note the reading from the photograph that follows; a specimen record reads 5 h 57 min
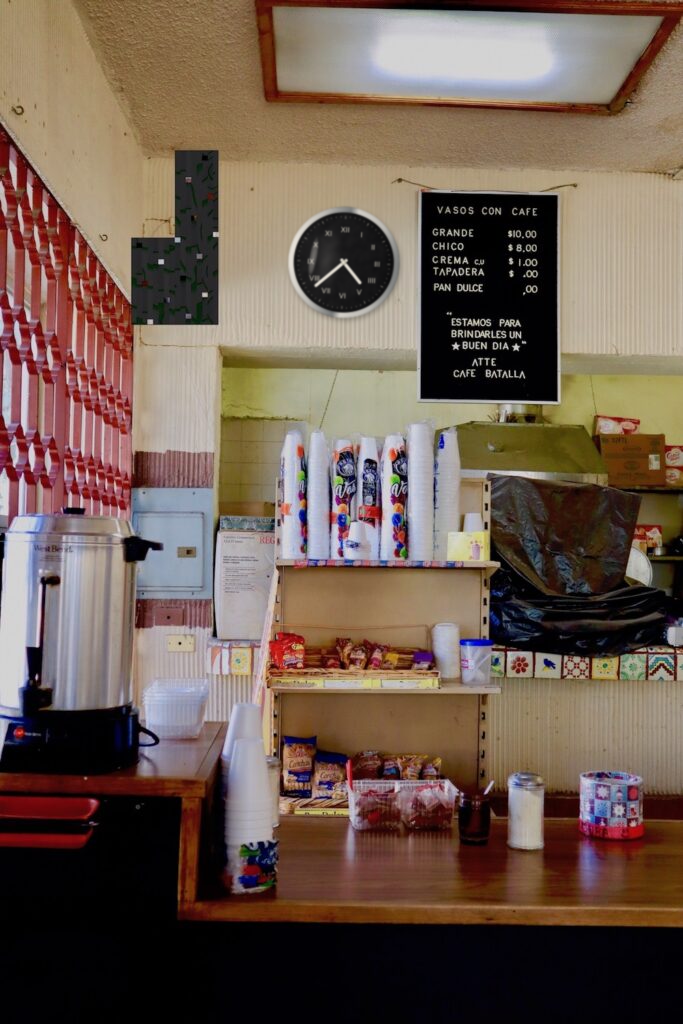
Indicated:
4 h 38 min
